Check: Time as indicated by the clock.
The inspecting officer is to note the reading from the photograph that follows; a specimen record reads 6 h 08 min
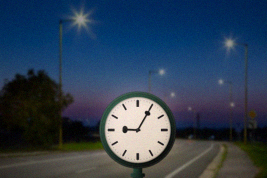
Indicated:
9 h 05 min
